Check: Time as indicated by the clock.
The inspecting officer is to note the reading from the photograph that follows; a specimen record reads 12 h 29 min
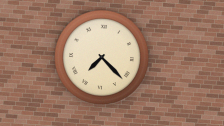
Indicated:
7 h 22 min
